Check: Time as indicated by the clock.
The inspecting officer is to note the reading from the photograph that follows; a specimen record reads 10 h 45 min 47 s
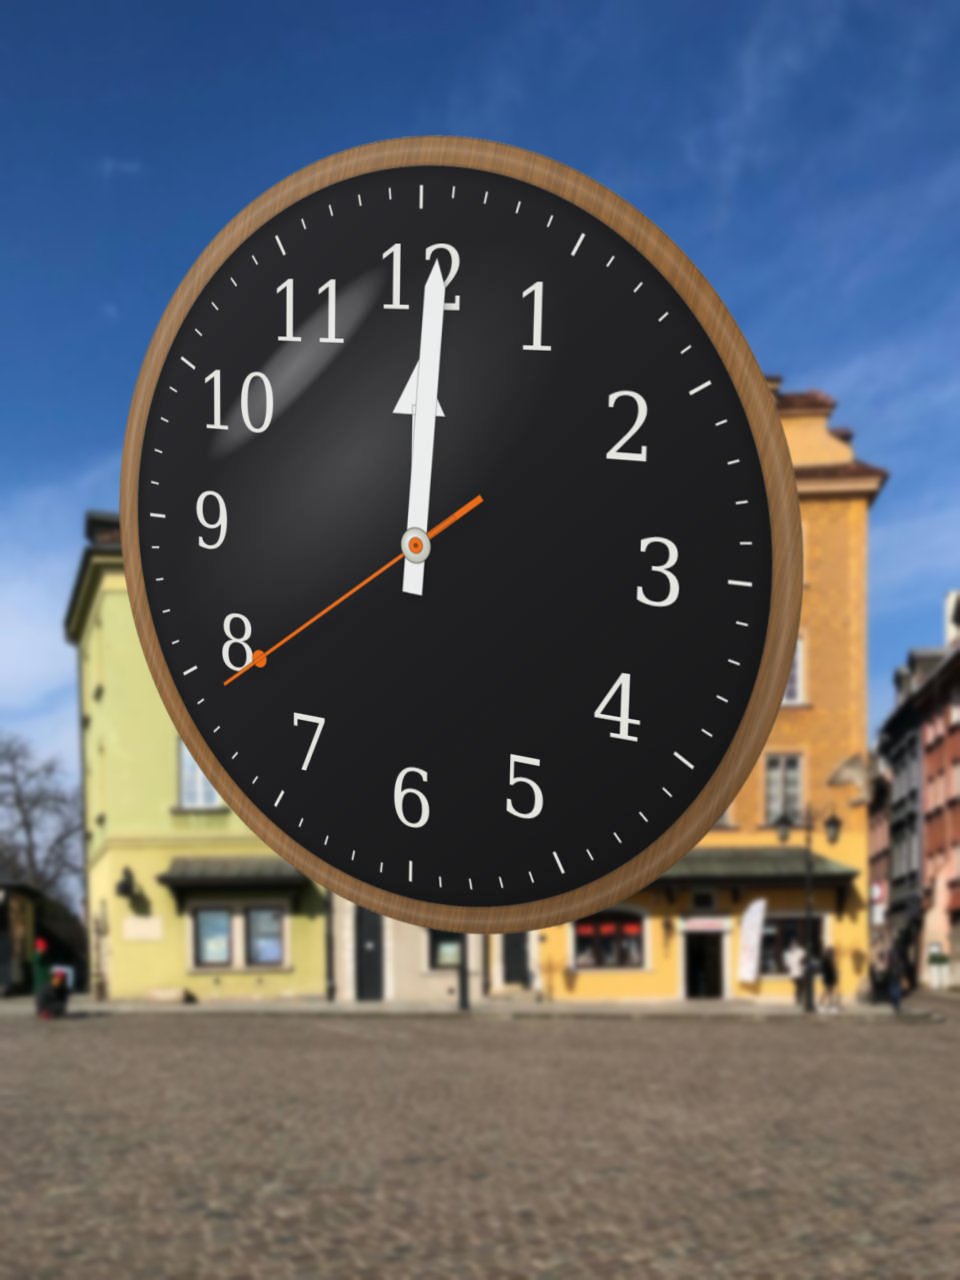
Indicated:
12 h 00 min 39 s
